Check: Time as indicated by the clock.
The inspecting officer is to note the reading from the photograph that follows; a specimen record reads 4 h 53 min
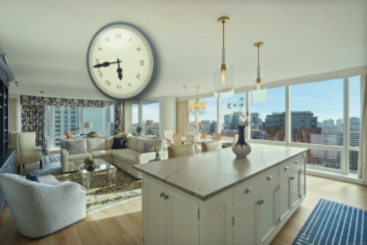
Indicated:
5 h 43 min
